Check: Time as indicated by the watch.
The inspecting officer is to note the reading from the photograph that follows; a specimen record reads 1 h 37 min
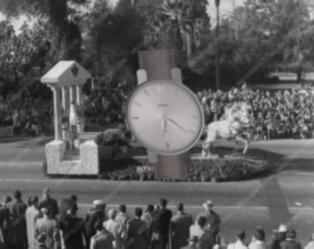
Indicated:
6 h 21 min
